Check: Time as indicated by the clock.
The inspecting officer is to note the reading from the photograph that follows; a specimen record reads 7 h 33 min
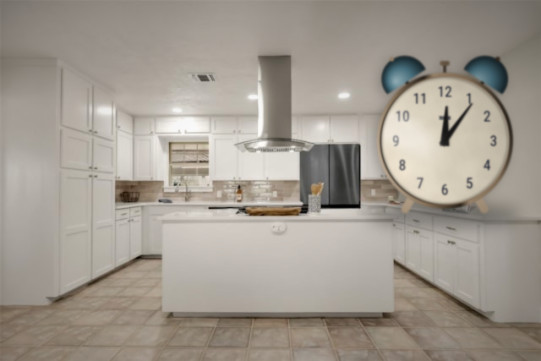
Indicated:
12 h 06 min
